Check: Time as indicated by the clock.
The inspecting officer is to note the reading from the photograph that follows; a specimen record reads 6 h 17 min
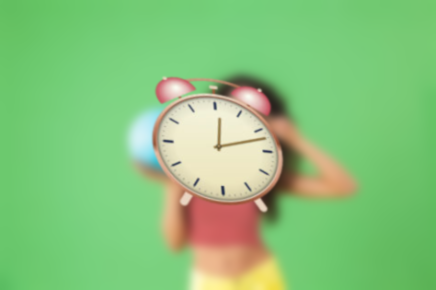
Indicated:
12 h 12 min
